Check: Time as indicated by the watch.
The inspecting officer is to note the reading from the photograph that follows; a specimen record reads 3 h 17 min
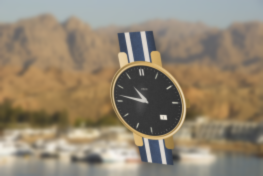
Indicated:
10 h 47 min
